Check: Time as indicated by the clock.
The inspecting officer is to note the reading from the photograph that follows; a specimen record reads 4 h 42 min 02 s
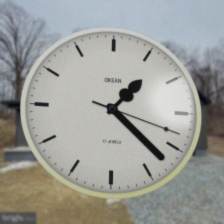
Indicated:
1 h 22 min 18 s
